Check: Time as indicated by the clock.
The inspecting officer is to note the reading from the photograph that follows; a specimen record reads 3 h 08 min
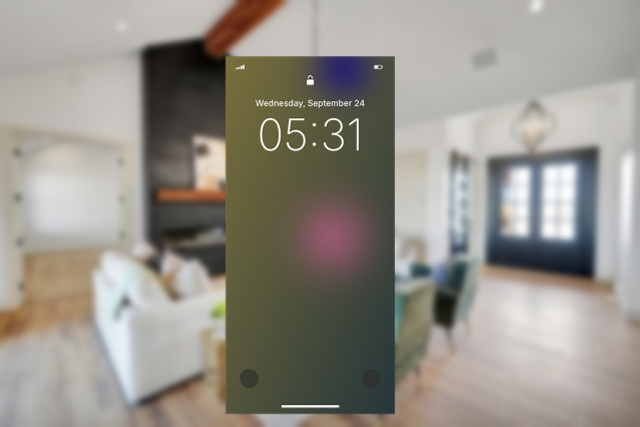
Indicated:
5 h 31 min
